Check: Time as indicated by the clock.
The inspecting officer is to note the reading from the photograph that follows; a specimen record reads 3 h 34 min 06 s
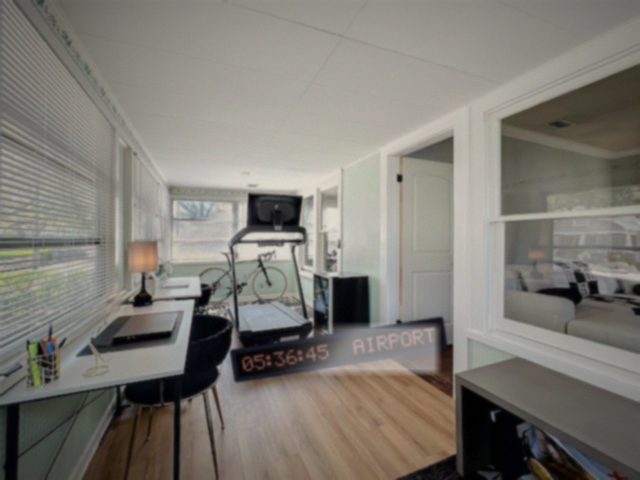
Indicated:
5 h 36 min 45 s
